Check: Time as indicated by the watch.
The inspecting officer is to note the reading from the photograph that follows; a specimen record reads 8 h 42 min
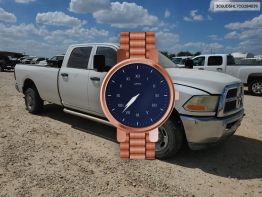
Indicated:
7 h 37 min
